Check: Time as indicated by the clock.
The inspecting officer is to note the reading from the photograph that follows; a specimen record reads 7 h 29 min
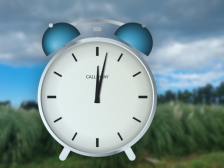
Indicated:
12 h 02 min
